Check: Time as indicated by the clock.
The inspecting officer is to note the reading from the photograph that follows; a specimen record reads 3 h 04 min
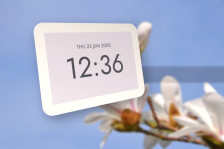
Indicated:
12 h 36 min
